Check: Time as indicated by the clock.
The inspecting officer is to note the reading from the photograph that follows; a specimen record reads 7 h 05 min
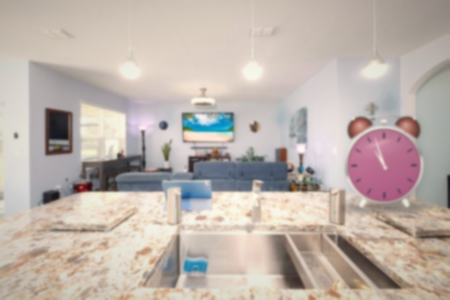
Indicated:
10 h 57 min
